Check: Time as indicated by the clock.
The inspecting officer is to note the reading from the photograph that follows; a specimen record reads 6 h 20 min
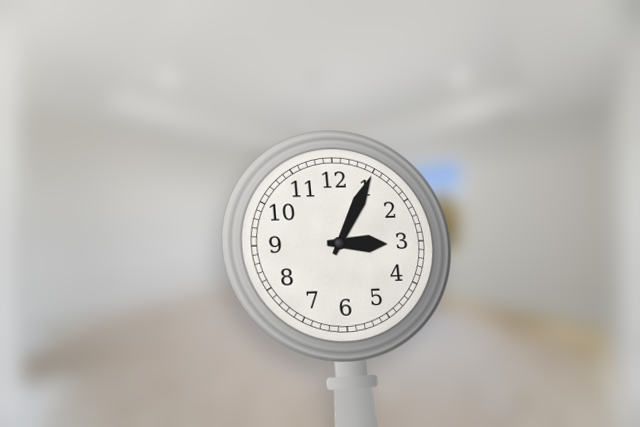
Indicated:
3 h 05 min
